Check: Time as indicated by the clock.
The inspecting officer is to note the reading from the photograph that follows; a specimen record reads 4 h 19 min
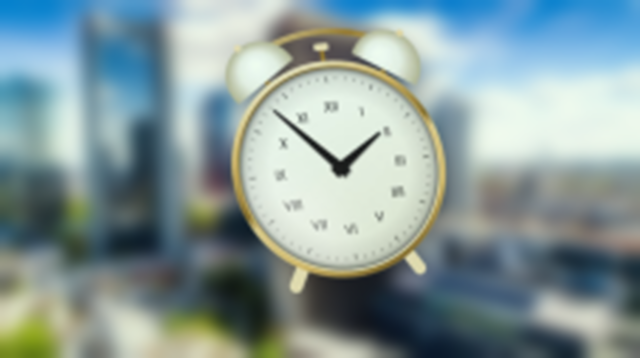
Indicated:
1 h 53 min
